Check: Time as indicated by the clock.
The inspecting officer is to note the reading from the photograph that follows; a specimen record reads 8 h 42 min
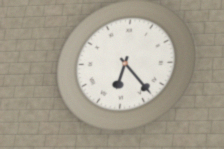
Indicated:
6 h 23 min
